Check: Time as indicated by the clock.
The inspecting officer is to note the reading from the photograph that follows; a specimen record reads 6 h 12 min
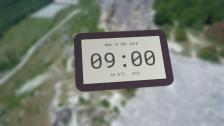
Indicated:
9 h 00 min
